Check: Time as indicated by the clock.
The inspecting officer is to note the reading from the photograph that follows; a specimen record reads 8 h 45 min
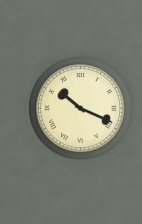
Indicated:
10 h 19 min
